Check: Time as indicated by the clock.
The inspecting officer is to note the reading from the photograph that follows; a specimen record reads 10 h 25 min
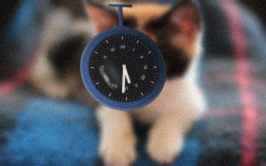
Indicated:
5 h 31 min
